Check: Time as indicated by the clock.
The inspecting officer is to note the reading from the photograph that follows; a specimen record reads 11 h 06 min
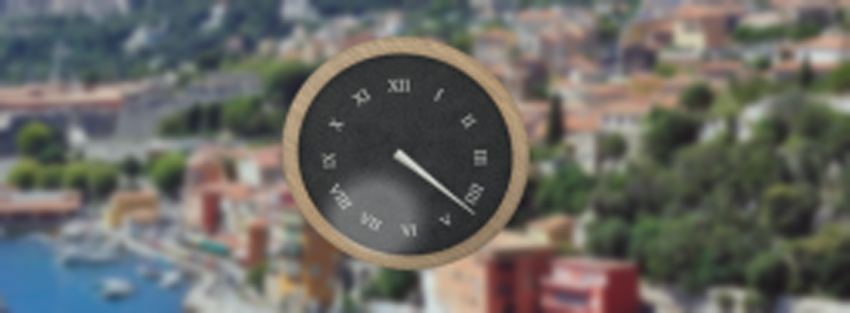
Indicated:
4 h 22 min
